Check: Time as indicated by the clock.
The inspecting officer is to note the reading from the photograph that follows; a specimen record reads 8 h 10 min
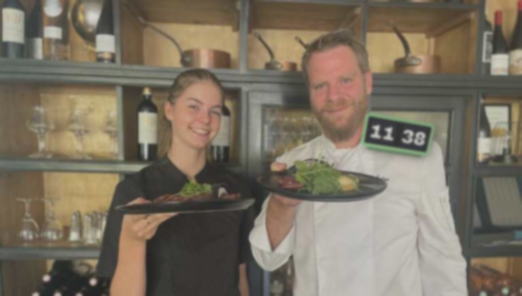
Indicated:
11 h 38 min
